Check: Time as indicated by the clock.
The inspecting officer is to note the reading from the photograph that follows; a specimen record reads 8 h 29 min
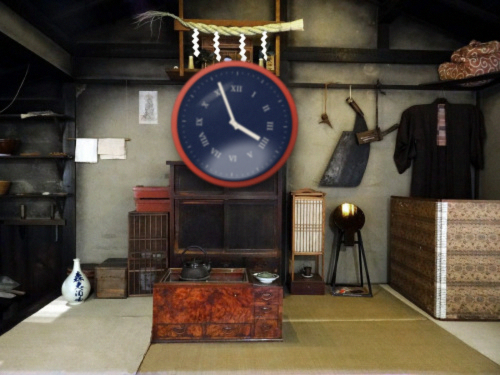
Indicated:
3 h 56 min
